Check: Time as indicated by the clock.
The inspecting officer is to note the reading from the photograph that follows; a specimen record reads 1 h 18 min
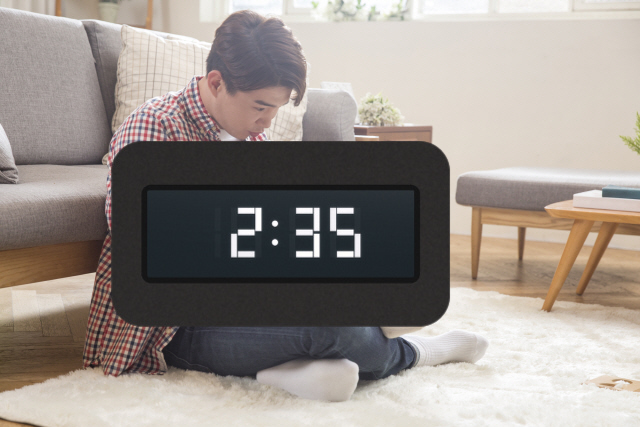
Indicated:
2 h 35 min
